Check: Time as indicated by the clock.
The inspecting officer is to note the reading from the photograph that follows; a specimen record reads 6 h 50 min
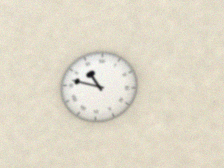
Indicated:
10 h 47 min
